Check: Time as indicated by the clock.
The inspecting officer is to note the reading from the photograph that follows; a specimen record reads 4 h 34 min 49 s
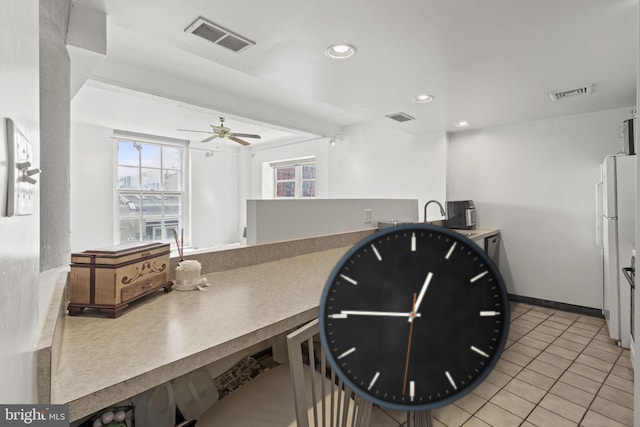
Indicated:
12 h 45 min 31 s
